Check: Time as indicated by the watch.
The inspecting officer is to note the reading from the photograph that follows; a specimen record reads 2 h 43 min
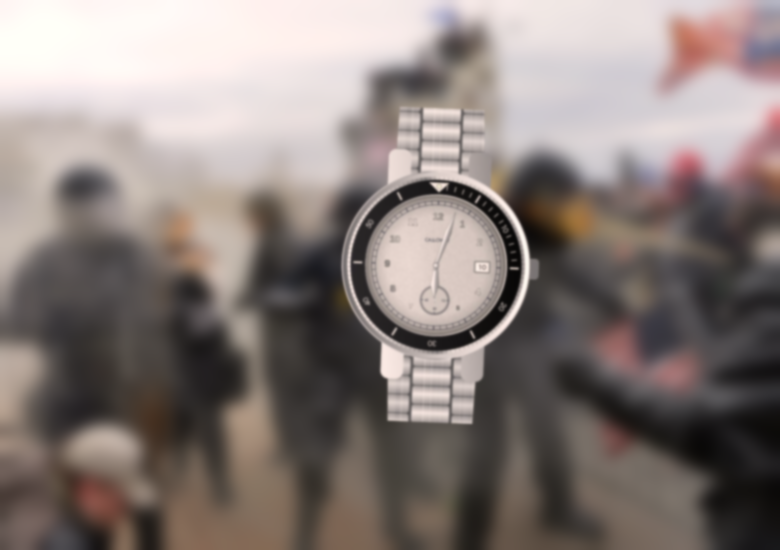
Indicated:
6 h 03 min
